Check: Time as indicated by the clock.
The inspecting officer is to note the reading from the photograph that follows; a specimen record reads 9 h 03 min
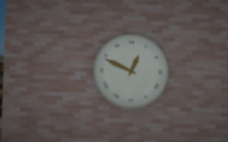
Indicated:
12 h 49 min
